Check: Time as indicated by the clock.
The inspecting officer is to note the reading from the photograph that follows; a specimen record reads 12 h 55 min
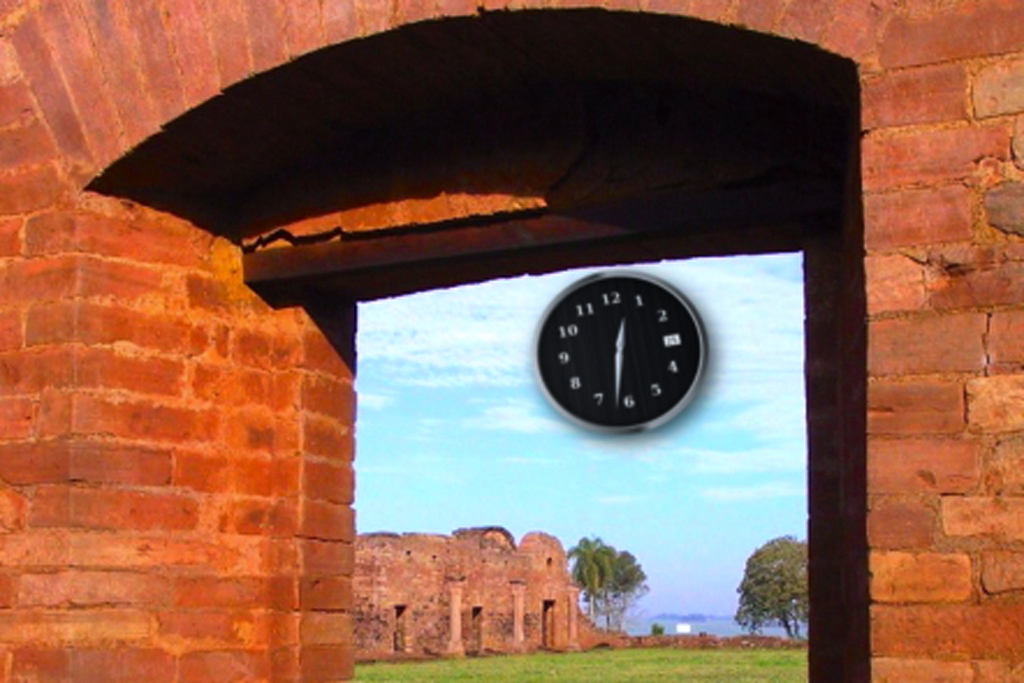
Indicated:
12 h 32 min
